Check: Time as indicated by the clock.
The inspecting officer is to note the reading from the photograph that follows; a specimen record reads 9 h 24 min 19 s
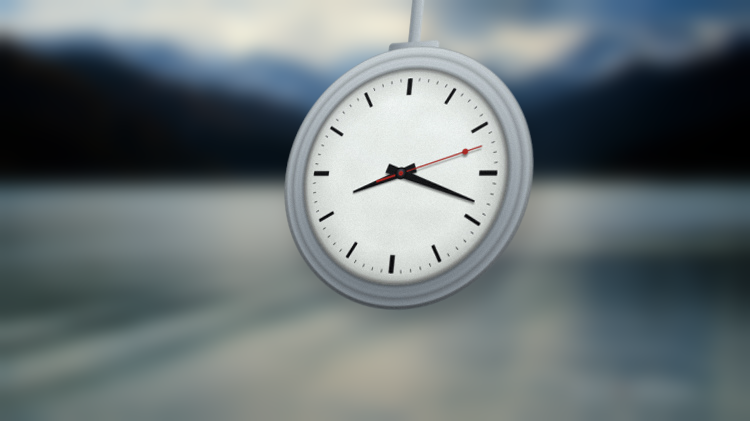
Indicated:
8 h 18 min 12 s
